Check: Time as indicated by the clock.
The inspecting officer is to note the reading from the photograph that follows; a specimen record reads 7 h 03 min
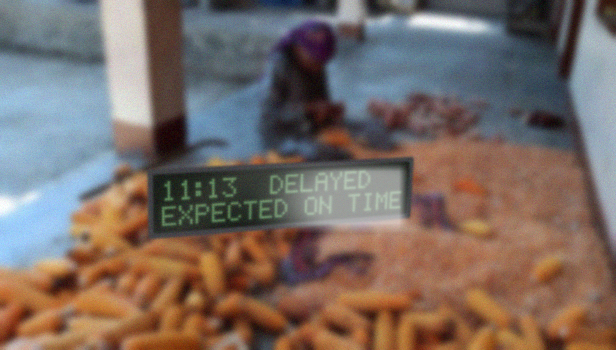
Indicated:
11 h 13 min
